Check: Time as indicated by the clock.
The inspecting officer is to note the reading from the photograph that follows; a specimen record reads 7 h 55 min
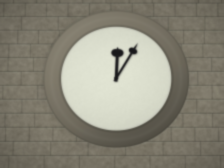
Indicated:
12 h 05 min
